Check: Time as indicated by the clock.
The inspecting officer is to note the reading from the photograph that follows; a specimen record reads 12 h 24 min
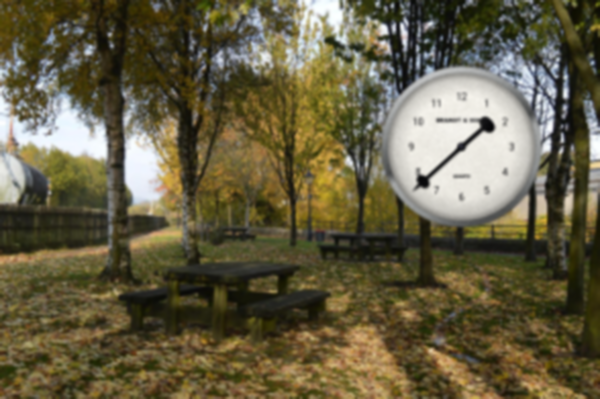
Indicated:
1 h 38 min
